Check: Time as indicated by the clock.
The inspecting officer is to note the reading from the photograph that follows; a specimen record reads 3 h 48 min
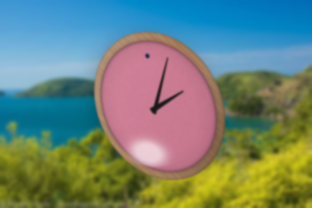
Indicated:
2 h 04 min
